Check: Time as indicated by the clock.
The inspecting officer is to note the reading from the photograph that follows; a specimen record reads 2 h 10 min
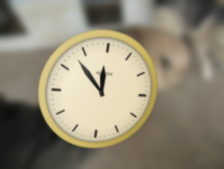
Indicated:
11 h 53 min
